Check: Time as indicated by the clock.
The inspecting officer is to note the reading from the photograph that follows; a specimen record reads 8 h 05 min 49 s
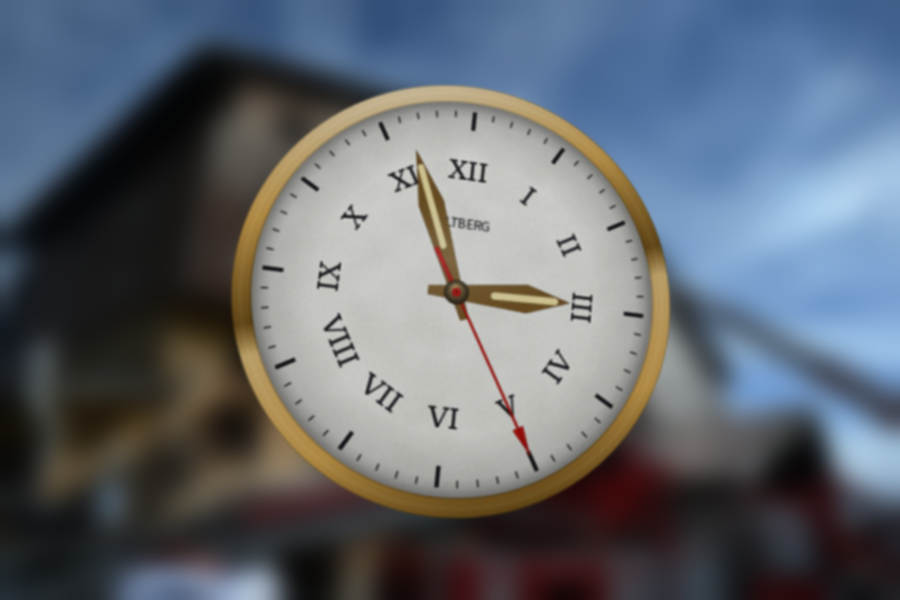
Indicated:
2 h 56 min 25 s
